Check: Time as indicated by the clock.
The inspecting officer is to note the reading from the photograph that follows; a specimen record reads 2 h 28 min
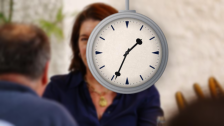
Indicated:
1 h 34 min
